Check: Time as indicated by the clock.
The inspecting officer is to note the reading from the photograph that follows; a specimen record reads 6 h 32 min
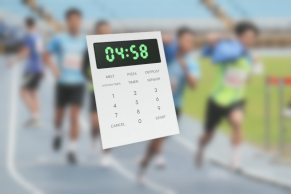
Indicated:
4 h 58 min
